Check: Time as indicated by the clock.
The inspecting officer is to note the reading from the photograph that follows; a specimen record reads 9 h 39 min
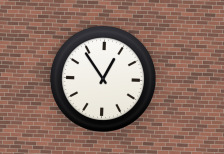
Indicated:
12 h 54 min
